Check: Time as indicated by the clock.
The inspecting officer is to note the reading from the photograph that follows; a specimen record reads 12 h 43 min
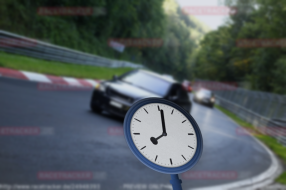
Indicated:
8 h 01 min
